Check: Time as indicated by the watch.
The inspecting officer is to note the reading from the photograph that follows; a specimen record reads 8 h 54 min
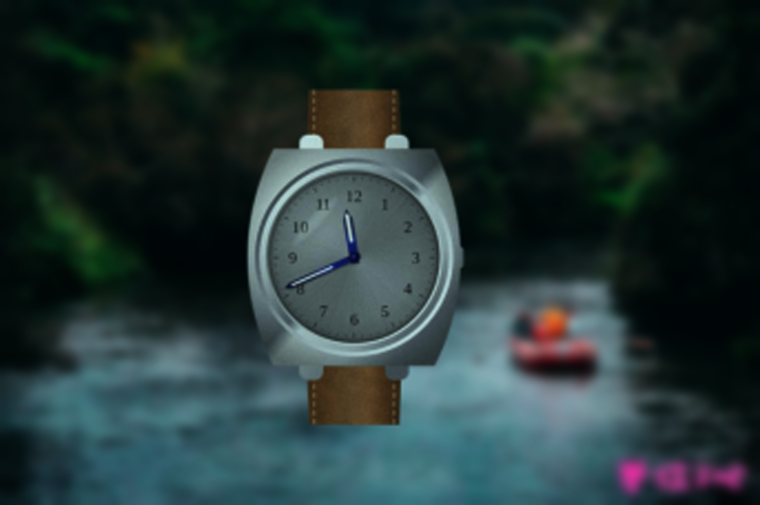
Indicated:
11 h 41 min
